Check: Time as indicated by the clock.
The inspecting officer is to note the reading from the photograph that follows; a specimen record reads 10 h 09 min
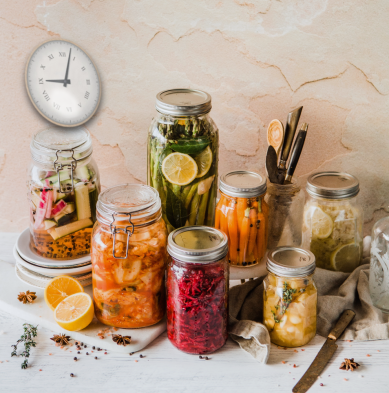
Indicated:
9 h 03 min
